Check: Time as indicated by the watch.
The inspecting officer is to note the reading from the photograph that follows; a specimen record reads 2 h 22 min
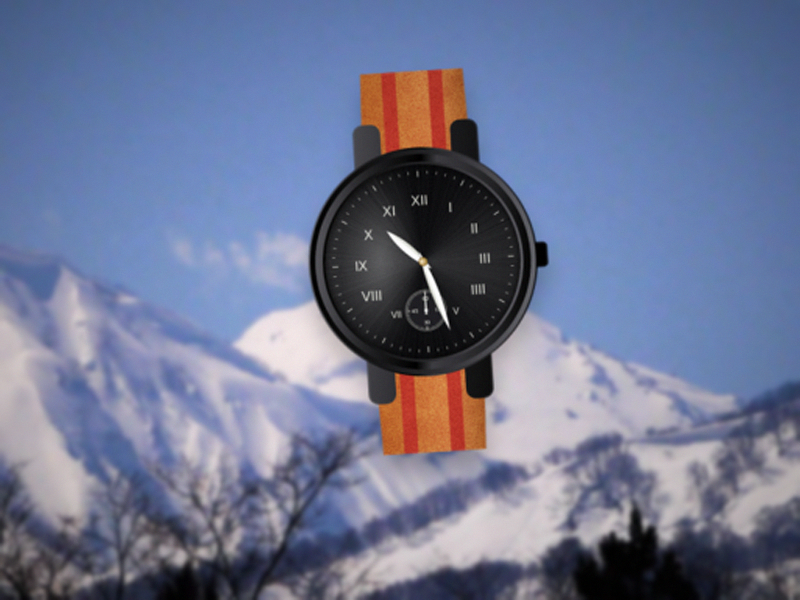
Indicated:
10 h 27 min
